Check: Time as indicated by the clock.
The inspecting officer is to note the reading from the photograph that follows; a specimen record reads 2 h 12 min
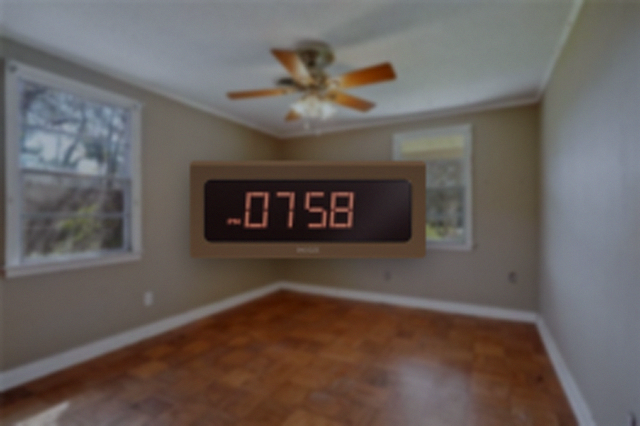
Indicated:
7 h 58 min
